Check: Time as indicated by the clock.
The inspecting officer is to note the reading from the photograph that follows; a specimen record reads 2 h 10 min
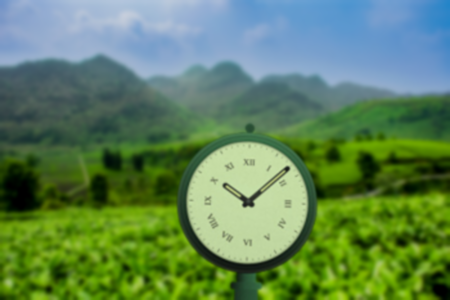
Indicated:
10 h 08 min
